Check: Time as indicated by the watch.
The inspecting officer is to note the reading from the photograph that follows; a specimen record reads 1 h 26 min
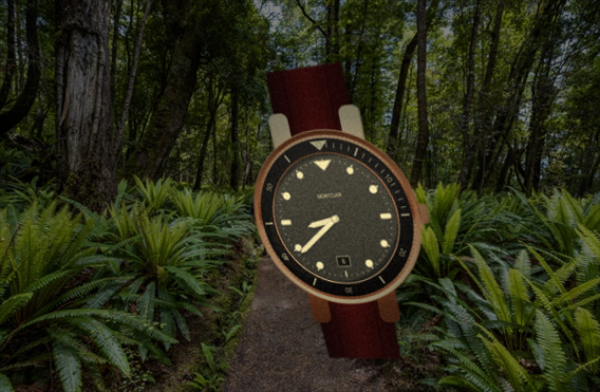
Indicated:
8 h 39 min
